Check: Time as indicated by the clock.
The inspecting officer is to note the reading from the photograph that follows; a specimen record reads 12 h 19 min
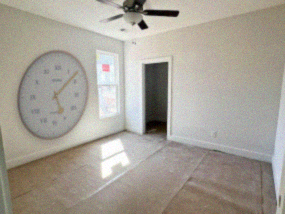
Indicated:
5 h 08 min
